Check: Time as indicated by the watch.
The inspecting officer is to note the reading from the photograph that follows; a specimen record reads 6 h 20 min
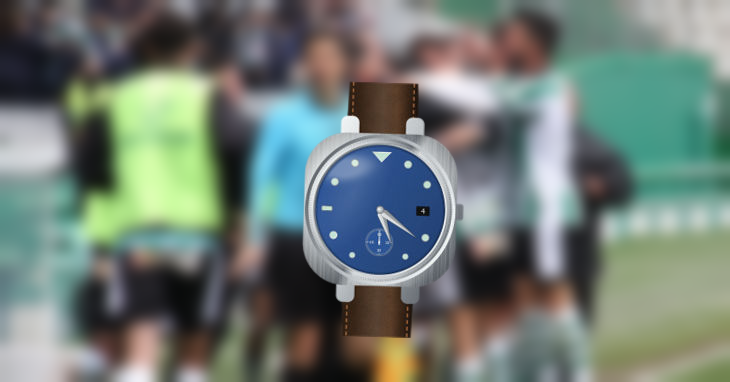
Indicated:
5 h 21 min
